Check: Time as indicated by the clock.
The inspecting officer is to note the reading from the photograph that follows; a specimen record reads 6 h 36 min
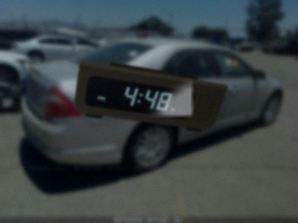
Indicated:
4 h 48 min
